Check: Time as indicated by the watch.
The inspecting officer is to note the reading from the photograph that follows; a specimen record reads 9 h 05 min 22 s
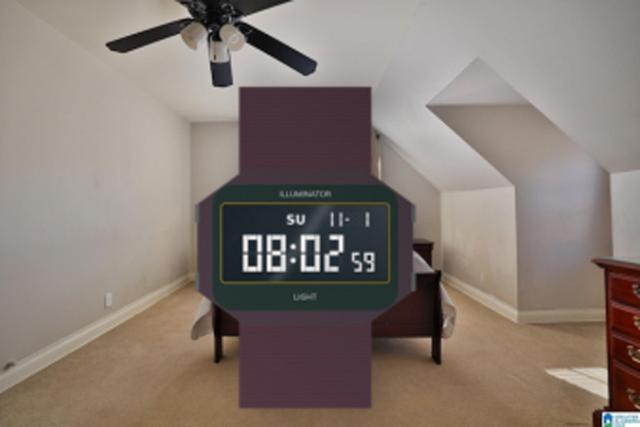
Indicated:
8 h 02 min 59 s
